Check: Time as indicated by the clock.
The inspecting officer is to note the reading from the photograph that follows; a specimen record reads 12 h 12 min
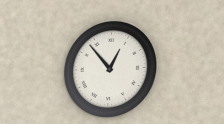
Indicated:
12 h 53 min
